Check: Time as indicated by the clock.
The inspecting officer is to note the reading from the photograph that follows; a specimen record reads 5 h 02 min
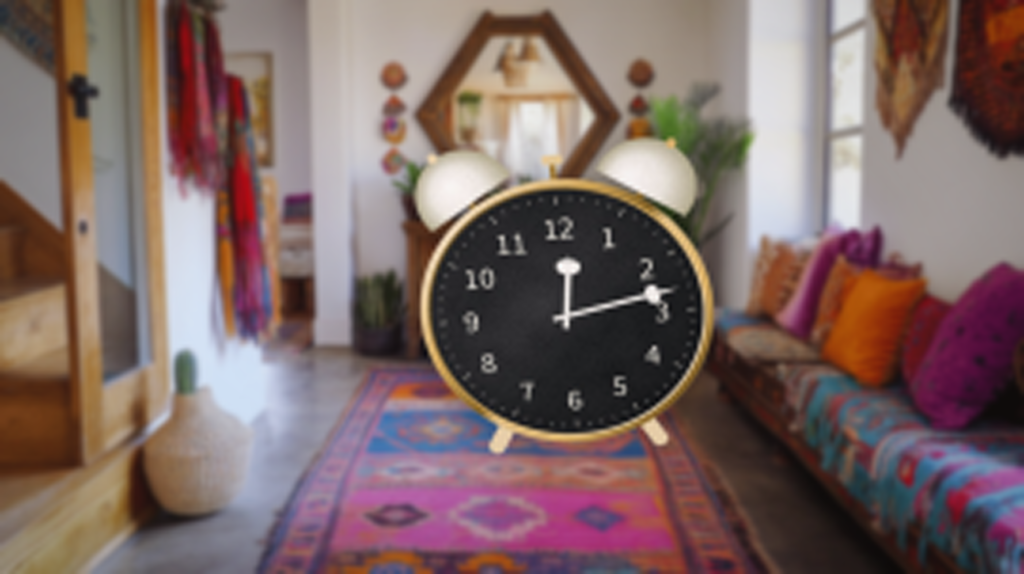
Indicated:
12 h 13 min
